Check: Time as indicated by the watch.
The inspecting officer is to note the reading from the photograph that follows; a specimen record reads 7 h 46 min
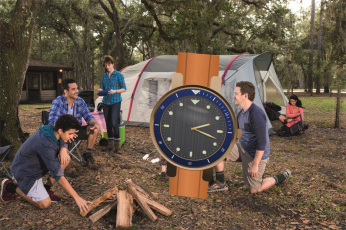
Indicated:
2 h 18 min
